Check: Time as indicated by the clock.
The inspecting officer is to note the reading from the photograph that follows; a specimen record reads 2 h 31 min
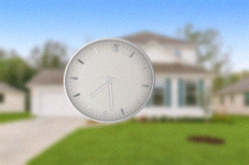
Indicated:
7 h 28 min
